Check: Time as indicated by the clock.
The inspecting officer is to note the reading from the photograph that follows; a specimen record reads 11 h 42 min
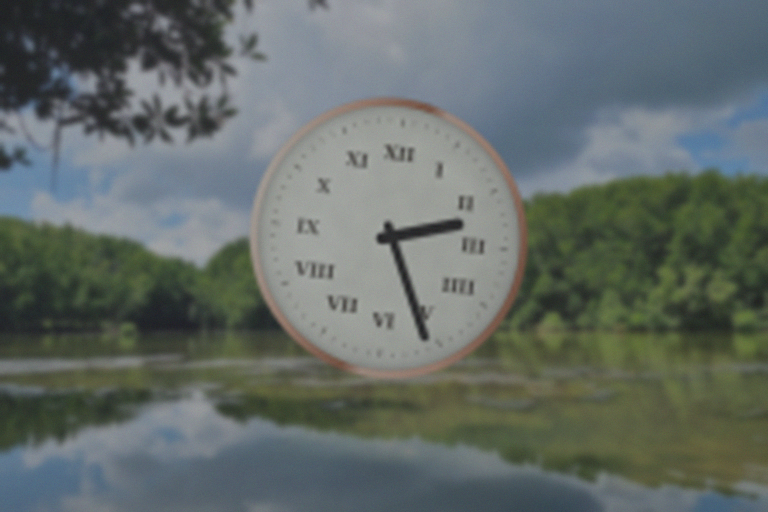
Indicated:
2 h 26 min
